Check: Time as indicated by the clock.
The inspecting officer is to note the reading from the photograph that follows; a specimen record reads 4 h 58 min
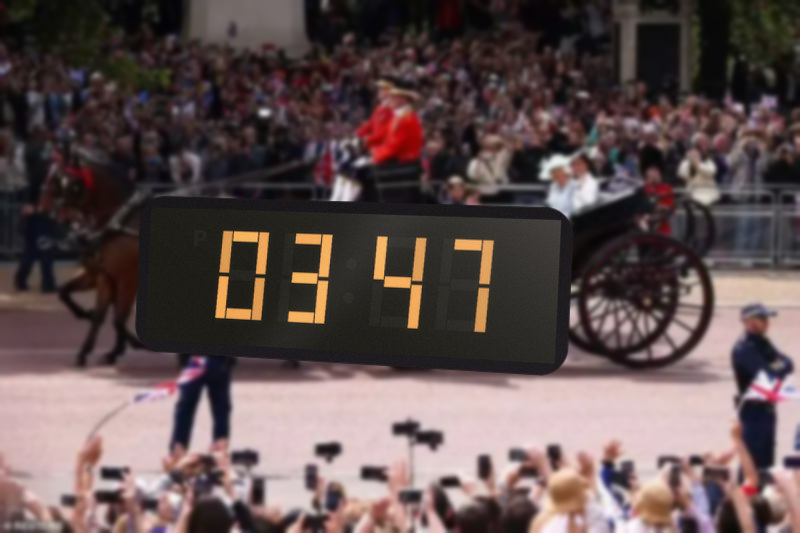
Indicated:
3 h 47 min
